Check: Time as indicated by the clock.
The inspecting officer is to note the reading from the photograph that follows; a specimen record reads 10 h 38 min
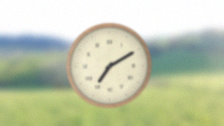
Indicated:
7 h 10 min
